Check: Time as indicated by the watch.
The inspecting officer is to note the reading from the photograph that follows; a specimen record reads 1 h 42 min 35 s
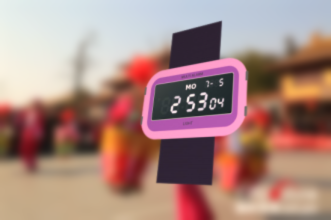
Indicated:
2 h 53 min 04 s
